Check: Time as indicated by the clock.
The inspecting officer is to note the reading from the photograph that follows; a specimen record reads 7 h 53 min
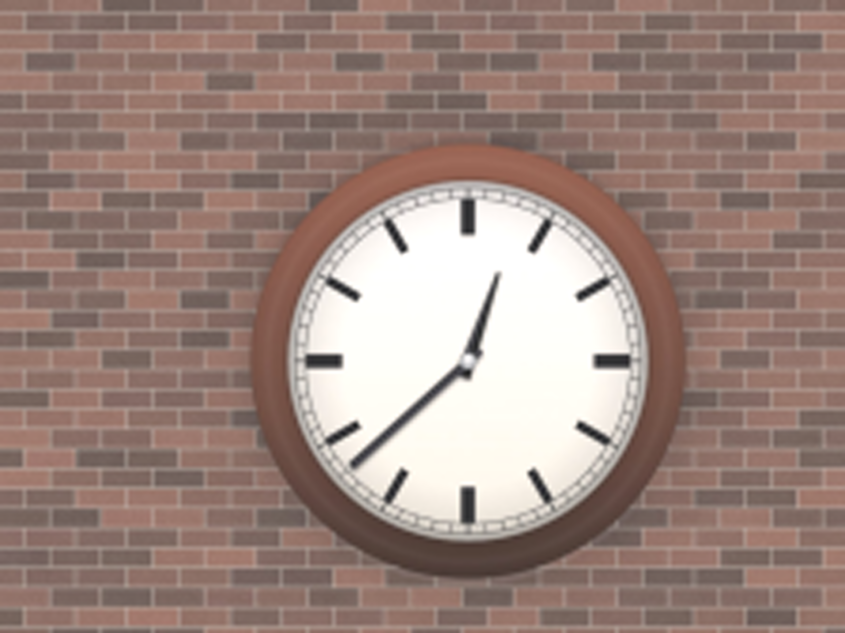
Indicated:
12 h 38 min
